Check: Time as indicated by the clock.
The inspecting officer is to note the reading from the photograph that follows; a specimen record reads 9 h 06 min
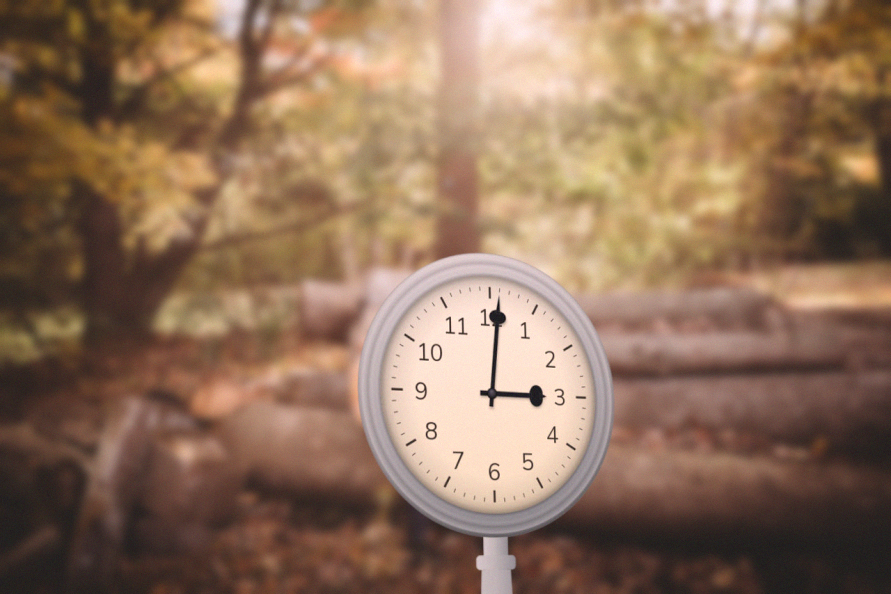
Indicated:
3 h 01 min
